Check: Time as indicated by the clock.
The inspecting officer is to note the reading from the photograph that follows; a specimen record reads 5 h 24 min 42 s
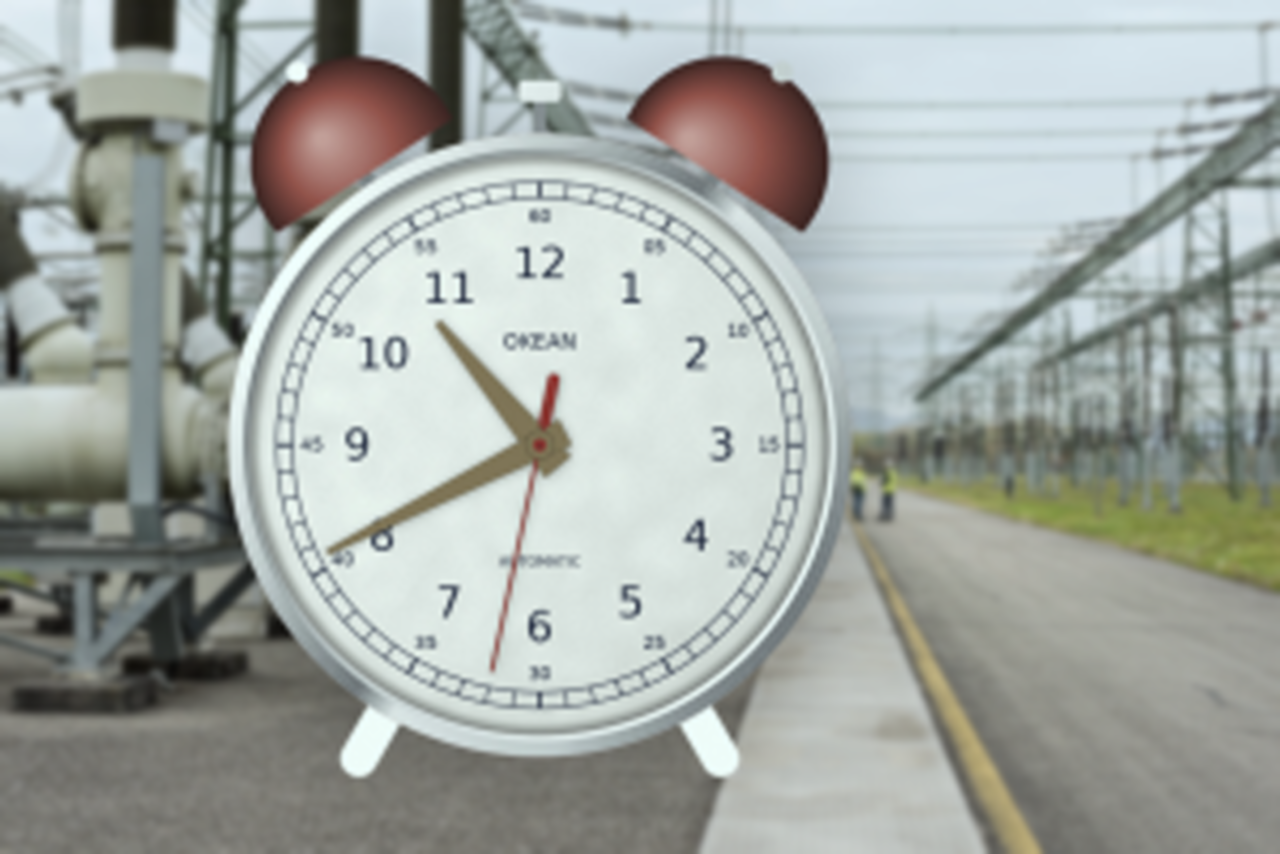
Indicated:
10 h 40 min 32 s
